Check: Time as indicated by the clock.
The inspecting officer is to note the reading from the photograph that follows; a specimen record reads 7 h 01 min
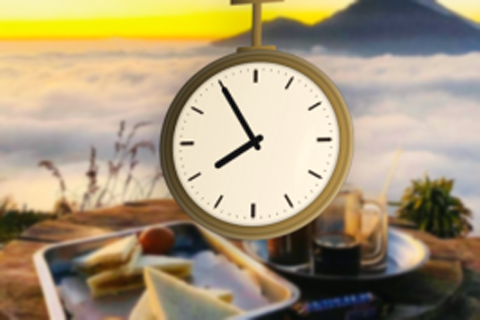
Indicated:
7 h 55 min
